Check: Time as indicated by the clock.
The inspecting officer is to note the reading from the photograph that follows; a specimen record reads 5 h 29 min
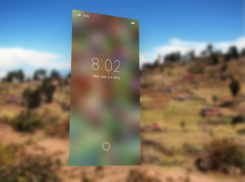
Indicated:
8 h 02 min
